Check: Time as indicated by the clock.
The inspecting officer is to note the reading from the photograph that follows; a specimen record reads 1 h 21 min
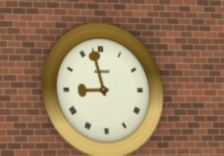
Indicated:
8 h 58 min
